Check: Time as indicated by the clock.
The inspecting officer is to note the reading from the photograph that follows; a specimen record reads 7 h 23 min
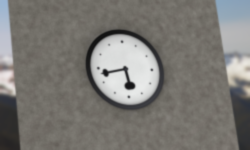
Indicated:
5 h 43 min
